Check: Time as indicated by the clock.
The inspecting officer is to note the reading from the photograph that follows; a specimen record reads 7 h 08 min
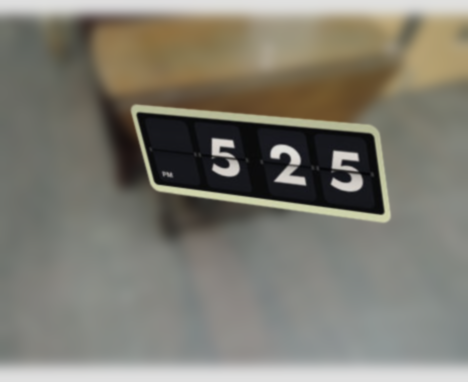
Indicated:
5 h 25 min
